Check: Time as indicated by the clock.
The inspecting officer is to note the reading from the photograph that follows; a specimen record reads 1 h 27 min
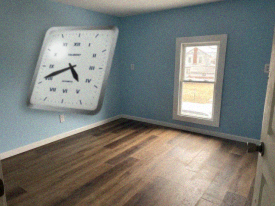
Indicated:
4 h 41 min
